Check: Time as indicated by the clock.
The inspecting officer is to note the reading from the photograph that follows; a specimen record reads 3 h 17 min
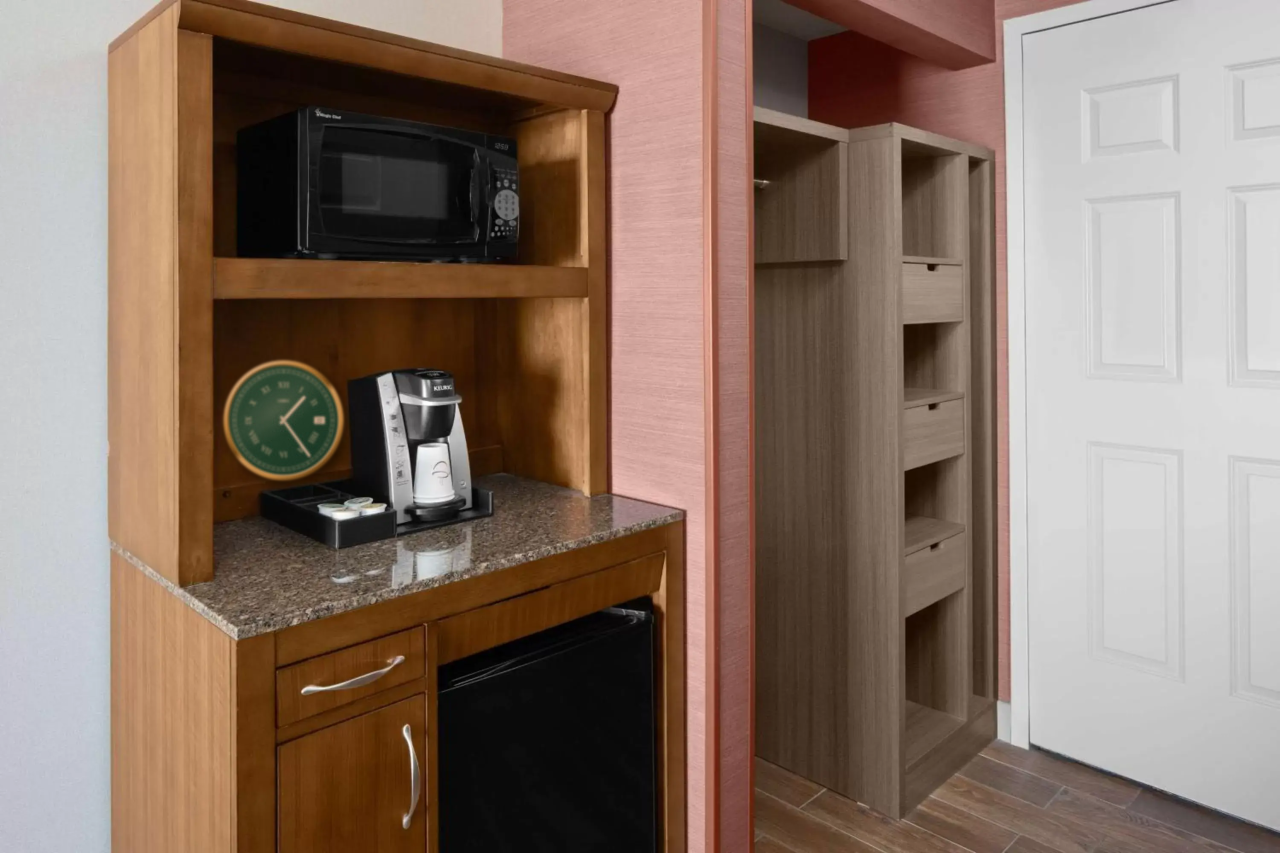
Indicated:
1 h 24 min
